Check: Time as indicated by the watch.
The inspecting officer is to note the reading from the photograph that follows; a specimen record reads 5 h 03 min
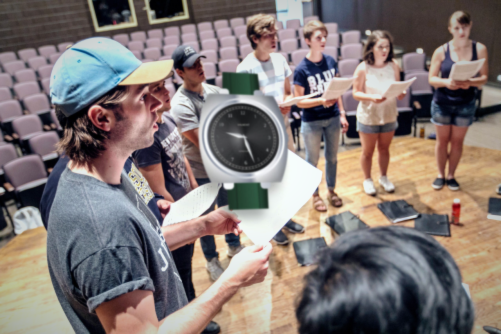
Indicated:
9 h 27 min
